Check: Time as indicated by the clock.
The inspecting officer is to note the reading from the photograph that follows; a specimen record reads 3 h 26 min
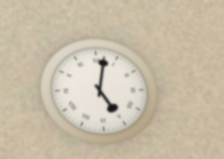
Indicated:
5 h 02 min
